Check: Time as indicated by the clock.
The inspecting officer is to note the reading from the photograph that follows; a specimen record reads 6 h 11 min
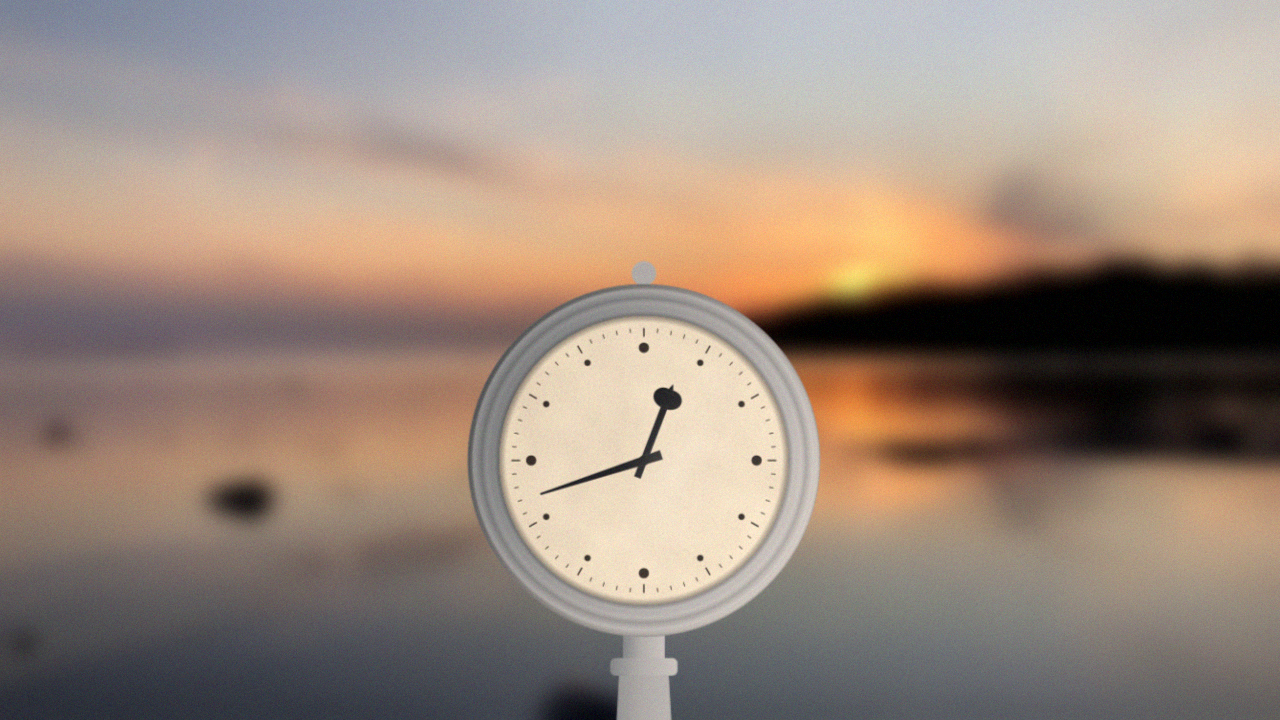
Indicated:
12 h 42 min
